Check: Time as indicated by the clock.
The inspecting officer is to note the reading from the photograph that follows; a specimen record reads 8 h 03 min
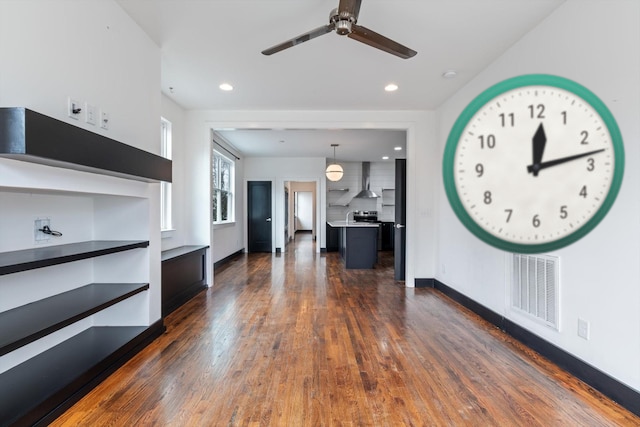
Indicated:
12 h 13 min
